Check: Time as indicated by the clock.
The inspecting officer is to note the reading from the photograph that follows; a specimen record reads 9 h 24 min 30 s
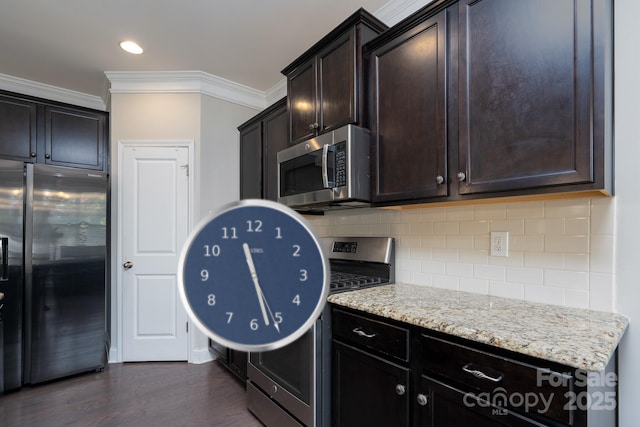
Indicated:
11 h 27 min 26 s
